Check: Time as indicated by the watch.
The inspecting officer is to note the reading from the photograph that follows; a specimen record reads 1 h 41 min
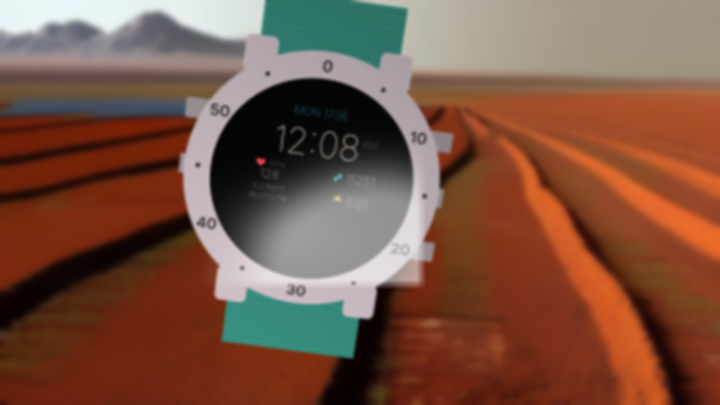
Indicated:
12 h 08 min
